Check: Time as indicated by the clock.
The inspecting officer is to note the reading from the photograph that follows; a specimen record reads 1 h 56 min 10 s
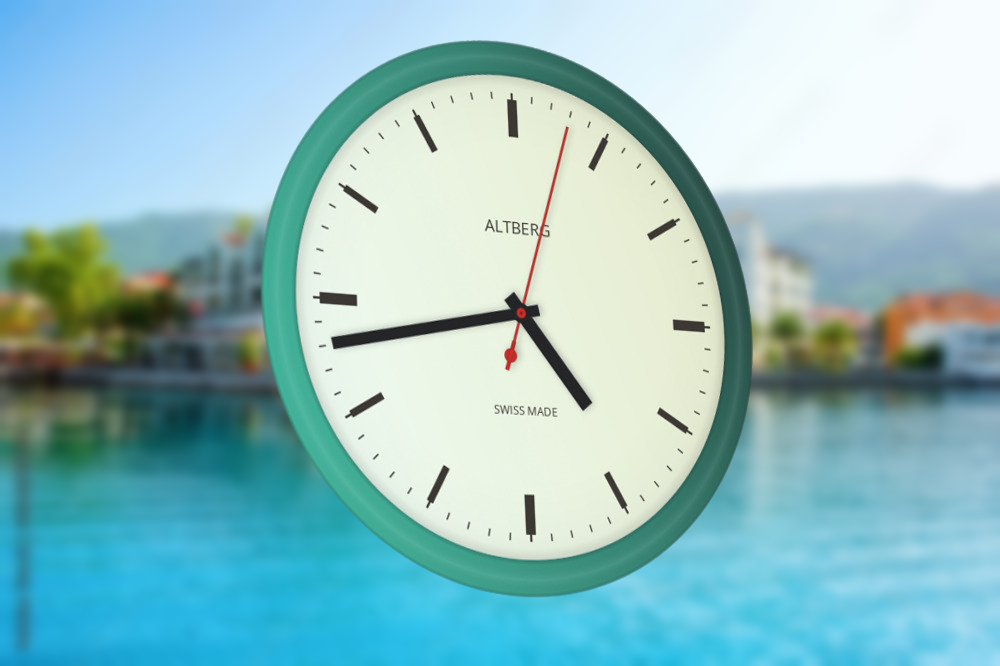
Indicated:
4 h 43 min 03 s
